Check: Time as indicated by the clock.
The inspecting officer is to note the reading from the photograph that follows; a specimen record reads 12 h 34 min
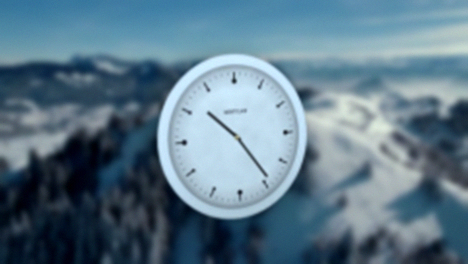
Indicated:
10 h 24 min
